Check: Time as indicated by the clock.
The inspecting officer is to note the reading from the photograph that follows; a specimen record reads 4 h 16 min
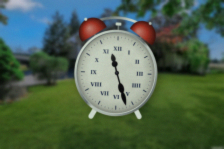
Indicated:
11 h 27 min
